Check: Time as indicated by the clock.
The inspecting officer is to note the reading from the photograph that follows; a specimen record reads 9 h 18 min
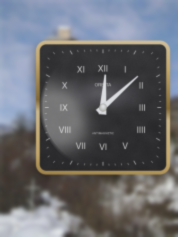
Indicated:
12 h 08 min
